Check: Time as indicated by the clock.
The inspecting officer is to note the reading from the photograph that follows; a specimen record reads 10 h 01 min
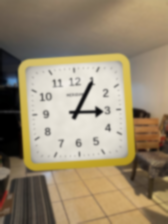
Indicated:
3 h 05 min
